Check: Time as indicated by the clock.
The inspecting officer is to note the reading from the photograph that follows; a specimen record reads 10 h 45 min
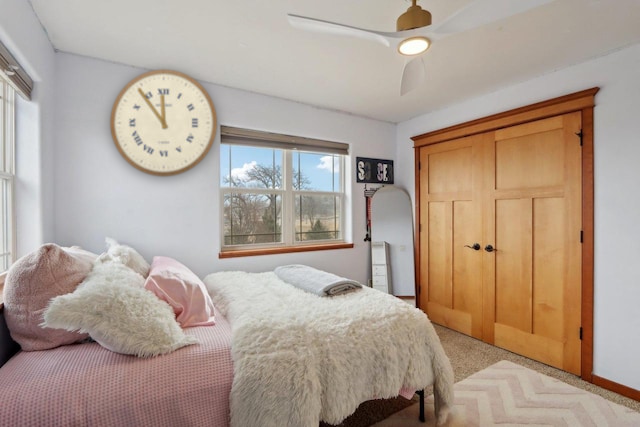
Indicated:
11 h 54 min
